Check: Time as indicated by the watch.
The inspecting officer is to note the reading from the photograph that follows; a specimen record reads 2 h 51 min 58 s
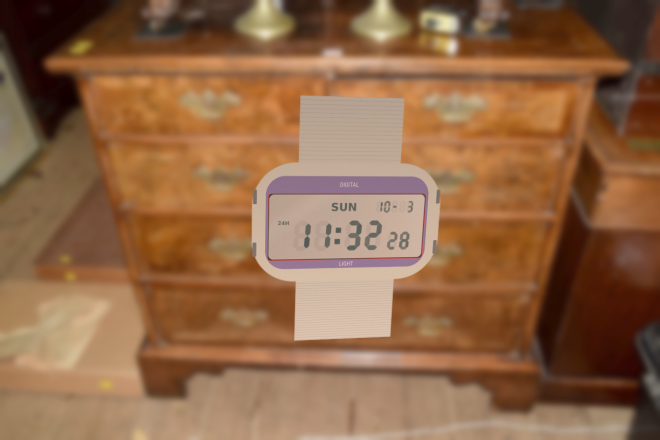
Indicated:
11 h 32 min 28 s
